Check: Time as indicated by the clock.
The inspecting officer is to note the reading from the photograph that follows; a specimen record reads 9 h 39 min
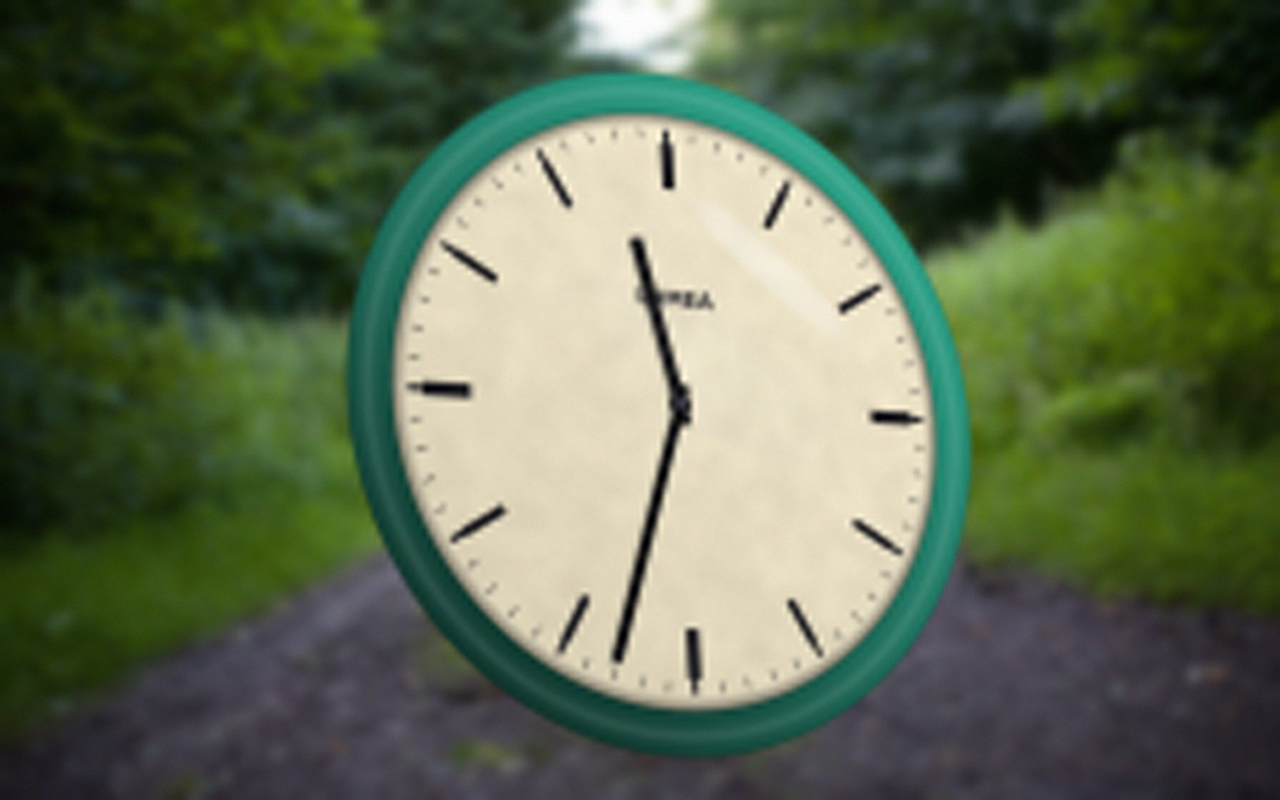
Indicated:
11 h 33 min
